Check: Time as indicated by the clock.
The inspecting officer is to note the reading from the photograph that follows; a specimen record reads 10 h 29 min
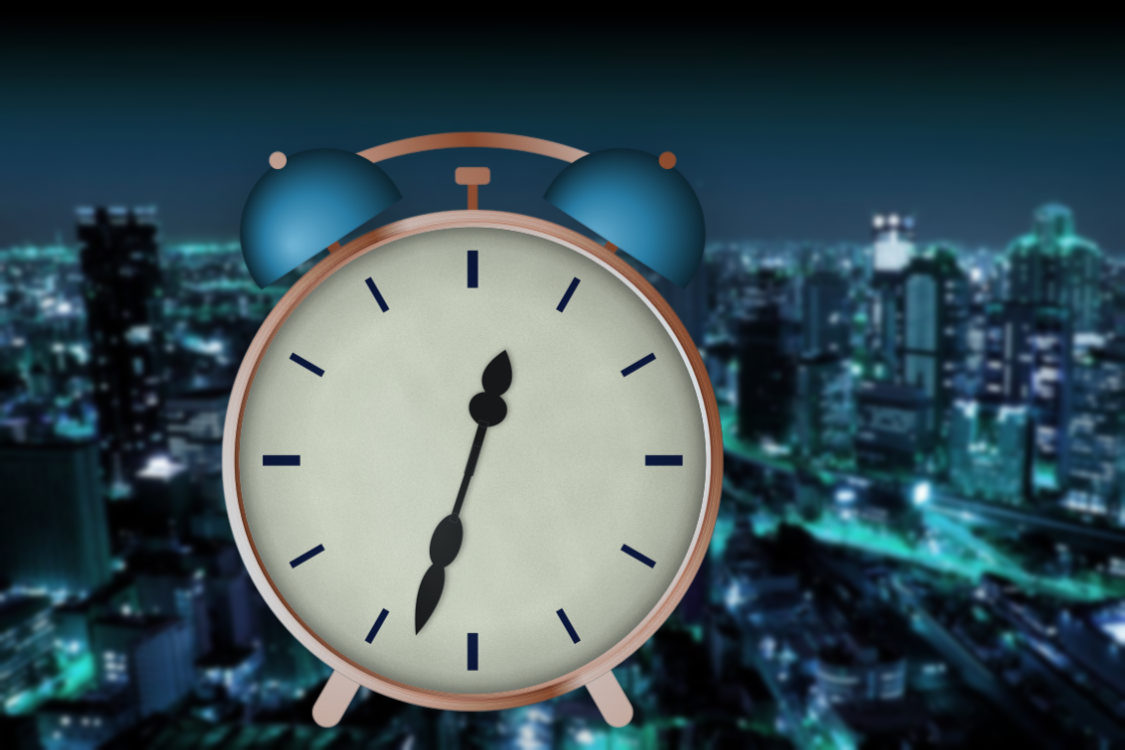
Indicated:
12 h 33 min
